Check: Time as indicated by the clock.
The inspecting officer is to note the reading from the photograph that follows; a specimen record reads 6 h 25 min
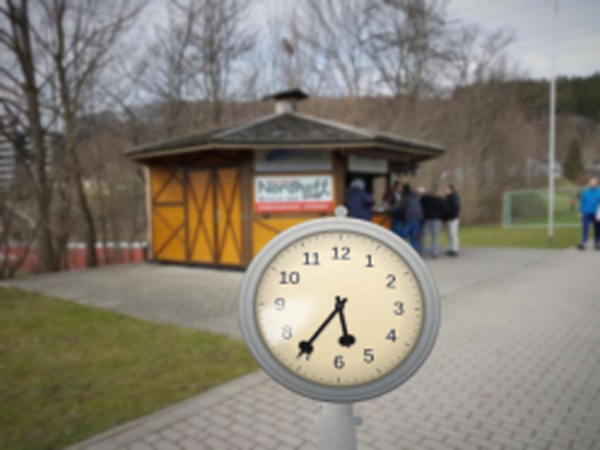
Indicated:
5 h 36 min
